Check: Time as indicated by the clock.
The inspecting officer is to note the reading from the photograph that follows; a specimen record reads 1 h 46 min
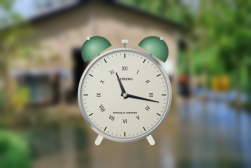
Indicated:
11 h 17 min
